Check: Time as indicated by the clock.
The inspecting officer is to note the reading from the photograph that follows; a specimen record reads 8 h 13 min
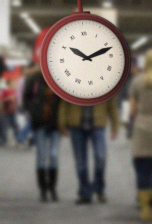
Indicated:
10 h 12 min
